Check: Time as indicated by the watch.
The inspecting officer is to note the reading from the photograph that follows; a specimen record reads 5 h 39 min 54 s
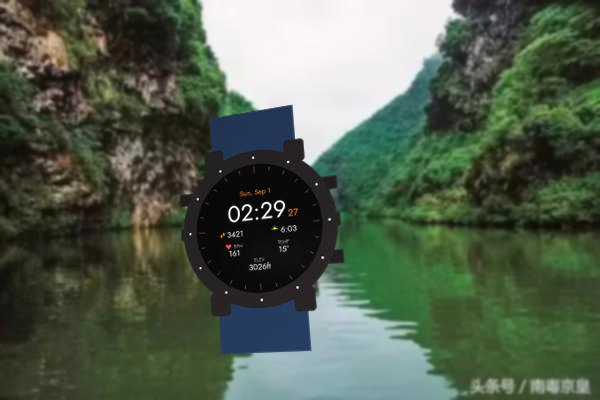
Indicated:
2 h 29 min 27 s
